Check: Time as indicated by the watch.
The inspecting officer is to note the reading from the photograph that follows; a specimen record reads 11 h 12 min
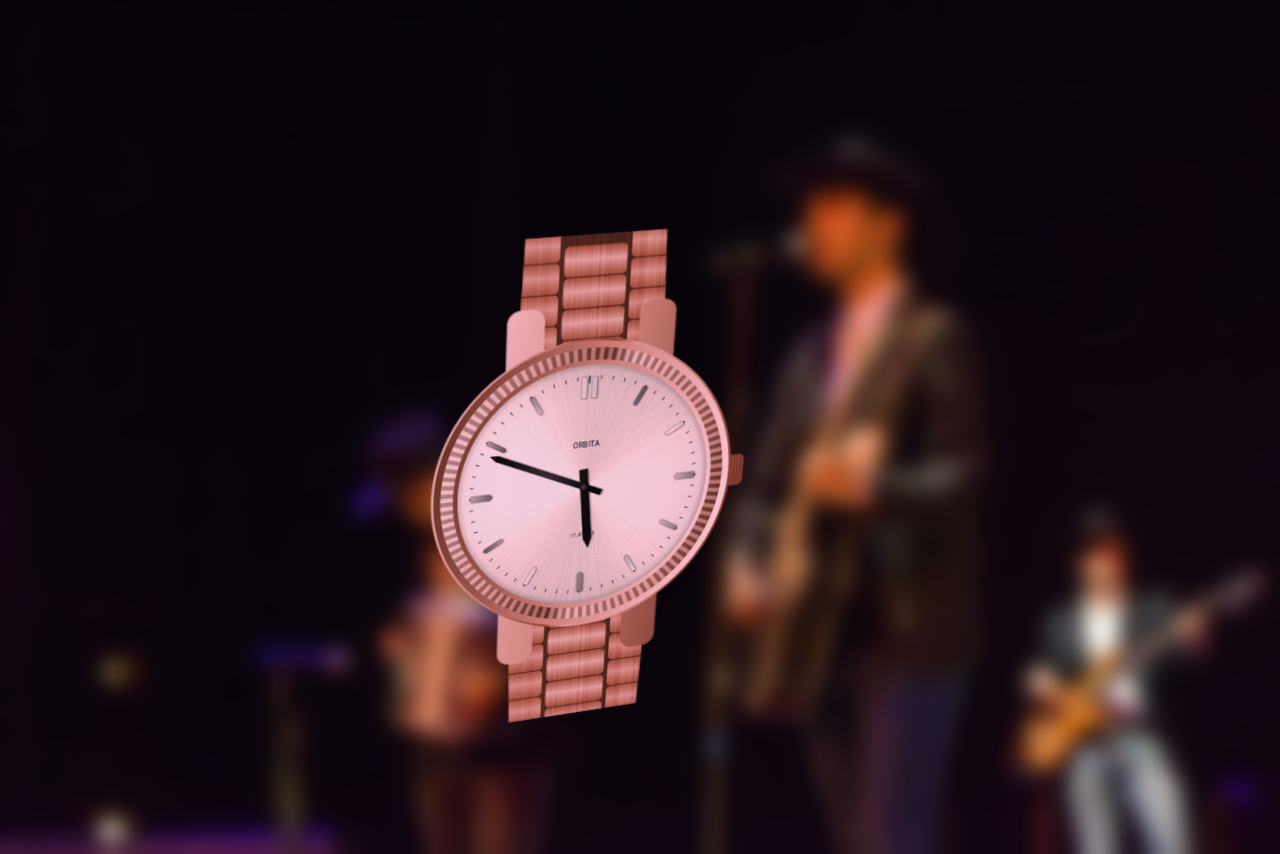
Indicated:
5 h 49 min
